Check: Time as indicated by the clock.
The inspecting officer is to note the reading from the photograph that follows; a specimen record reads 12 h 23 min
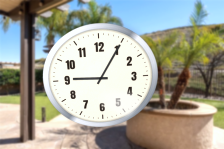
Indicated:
9 h 05 min
